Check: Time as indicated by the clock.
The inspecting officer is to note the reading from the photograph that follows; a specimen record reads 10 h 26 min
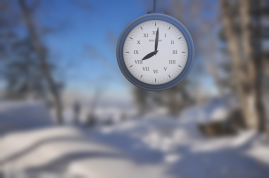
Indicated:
8 h 01 min
